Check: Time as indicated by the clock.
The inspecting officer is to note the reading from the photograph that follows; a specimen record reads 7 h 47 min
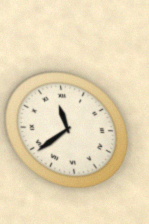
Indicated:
11 h 39 min
